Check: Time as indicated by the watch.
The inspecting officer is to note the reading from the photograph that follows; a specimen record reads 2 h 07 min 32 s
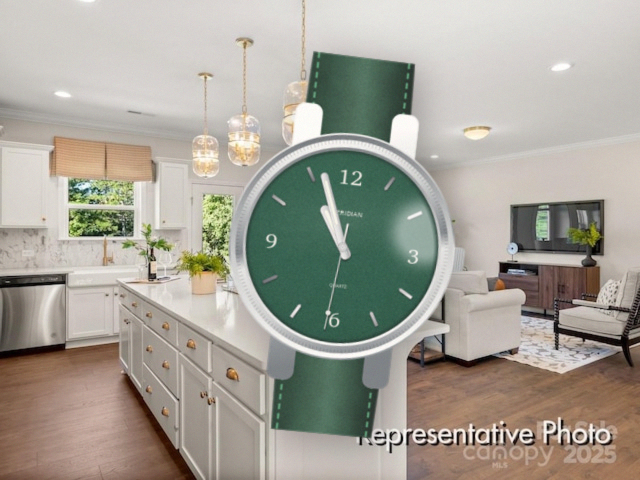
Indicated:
10 h 56 min 31 s
